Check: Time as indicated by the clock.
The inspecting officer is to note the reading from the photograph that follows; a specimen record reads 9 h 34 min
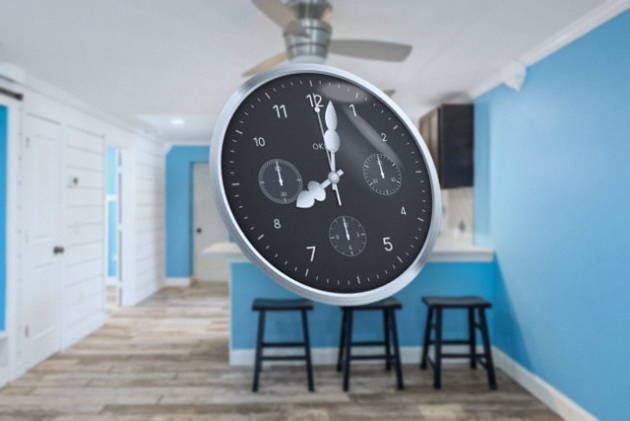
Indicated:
8 h 02 min
